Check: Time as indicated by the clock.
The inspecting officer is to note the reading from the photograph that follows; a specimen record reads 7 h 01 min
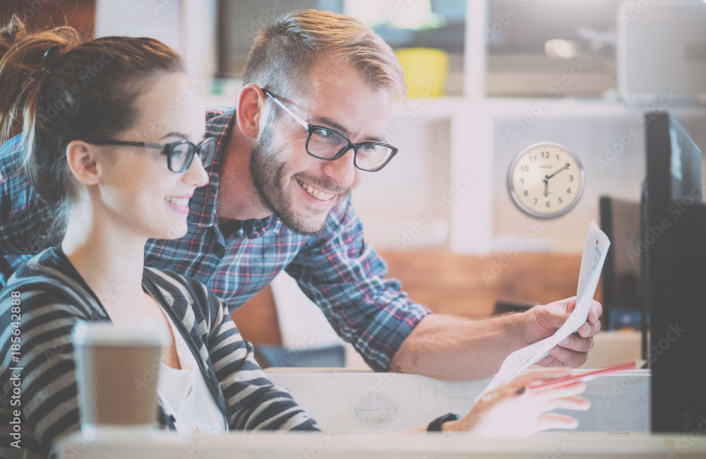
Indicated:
6 h 10 min
